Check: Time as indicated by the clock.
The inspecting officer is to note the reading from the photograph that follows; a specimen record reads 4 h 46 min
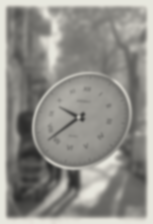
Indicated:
9 h 37 min
